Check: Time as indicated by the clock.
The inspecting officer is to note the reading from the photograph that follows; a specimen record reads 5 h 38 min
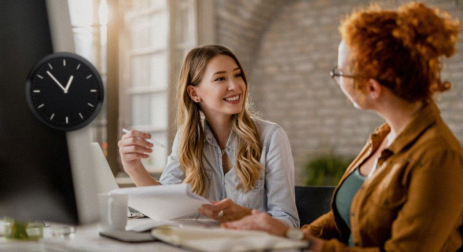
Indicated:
12 h 53 min
